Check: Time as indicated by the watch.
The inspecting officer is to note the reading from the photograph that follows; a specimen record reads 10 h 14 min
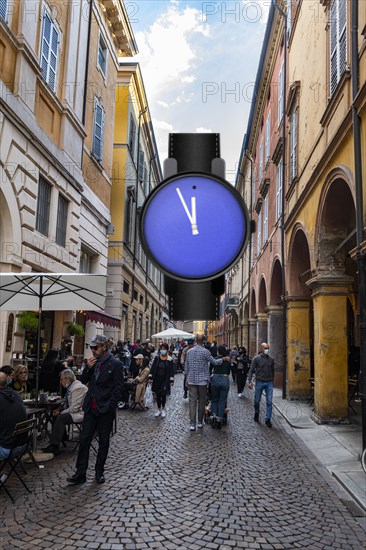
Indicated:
11 h 56 min
